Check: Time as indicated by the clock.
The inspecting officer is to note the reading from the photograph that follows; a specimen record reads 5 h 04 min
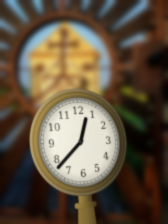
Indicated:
12 h 38 min
